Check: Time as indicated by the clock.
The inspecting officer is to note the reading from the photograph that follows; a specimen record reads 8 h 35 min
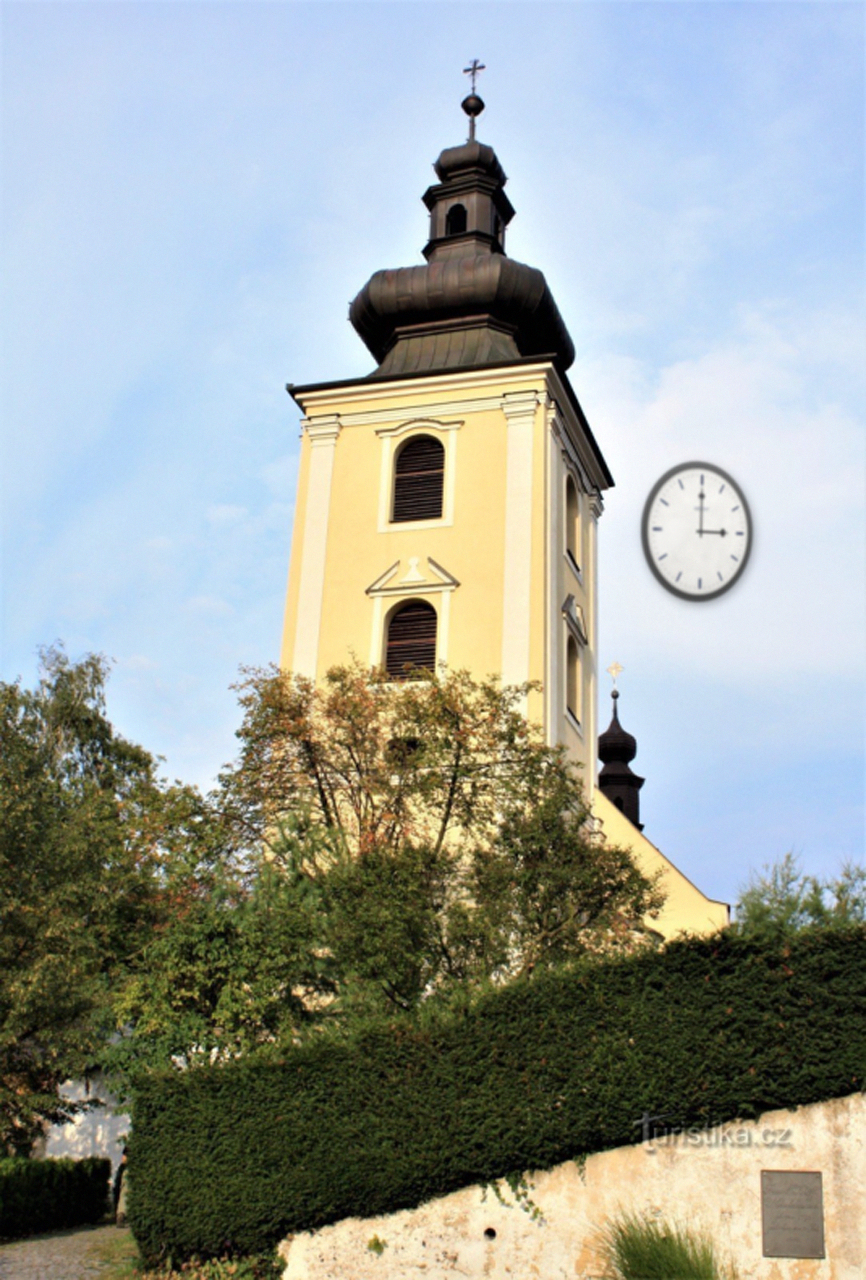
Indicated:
3 h 00 min
